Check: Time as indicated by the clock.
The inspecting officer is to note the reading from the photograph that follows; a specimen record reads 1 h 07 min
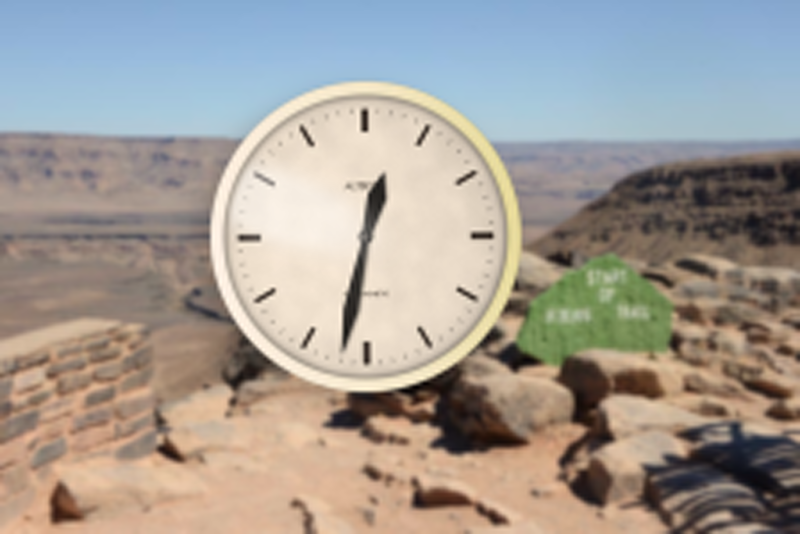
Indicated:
12 h 32 min
